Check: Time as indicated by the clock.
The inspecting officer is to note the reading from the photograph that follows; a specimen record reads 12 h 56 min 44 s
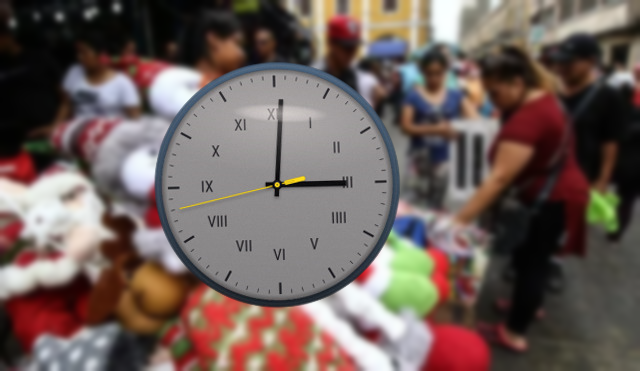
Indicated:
3 h 00 min 43 s
